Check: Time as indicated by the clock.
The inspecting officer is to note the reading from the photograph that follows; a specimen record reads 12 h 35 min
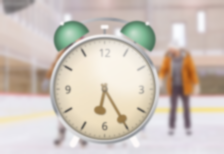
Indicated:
6 h 25 min
